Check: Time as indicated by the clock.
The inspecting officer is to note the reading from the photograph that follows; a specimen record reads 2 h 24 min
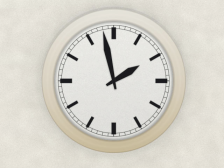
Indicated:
1 h 58 min
